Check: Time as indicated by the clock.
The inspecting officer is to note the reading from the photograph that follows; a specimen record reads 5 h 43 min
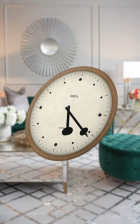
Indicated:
5 h 21 min
